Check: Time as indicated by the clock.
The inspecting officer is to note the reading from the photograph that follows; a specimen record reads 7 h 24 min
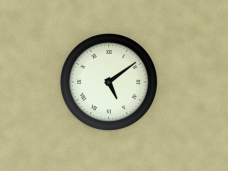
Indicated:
5 h 09 min
